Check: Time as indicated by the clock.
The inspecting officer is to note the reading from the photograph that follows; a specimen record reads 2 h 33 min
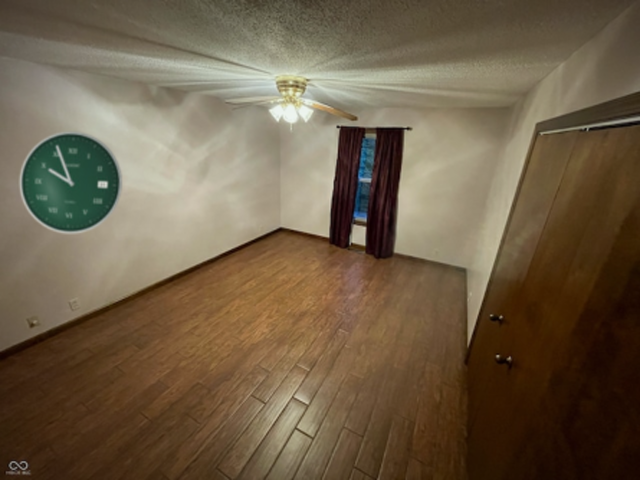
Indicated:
9 h 56 min
